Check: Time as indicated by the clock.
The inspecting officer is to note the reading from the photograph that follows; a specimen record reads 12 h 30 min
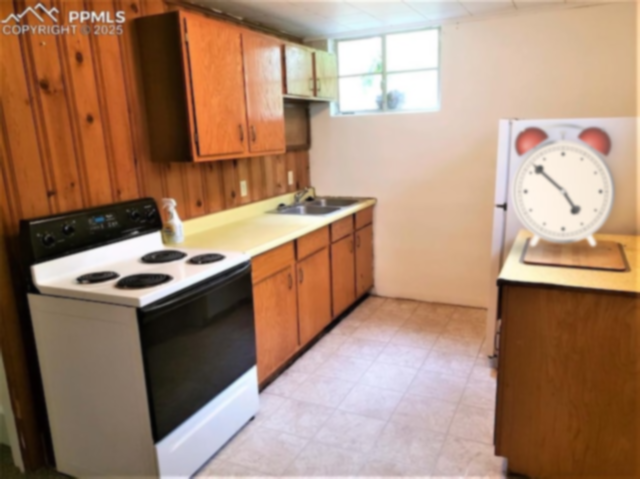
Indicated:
4 h 52 min
